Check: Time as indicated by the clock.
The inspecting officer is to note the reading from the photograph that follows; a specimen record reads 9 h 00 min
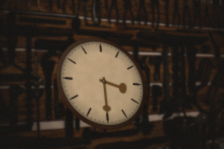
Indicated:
3 h 30 min
